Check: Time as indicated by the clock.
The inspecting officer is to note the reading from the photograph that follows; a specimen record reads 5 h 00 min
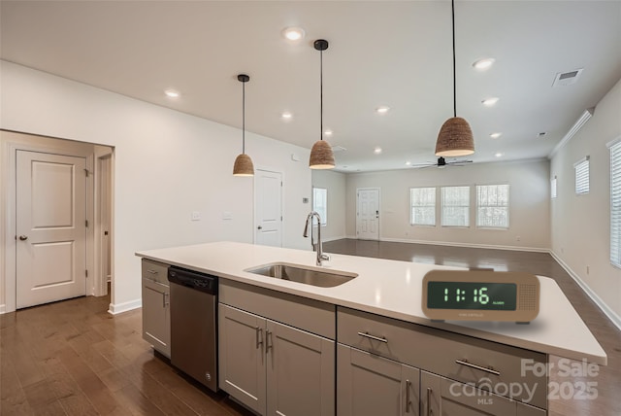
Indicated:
11 h 16 min
